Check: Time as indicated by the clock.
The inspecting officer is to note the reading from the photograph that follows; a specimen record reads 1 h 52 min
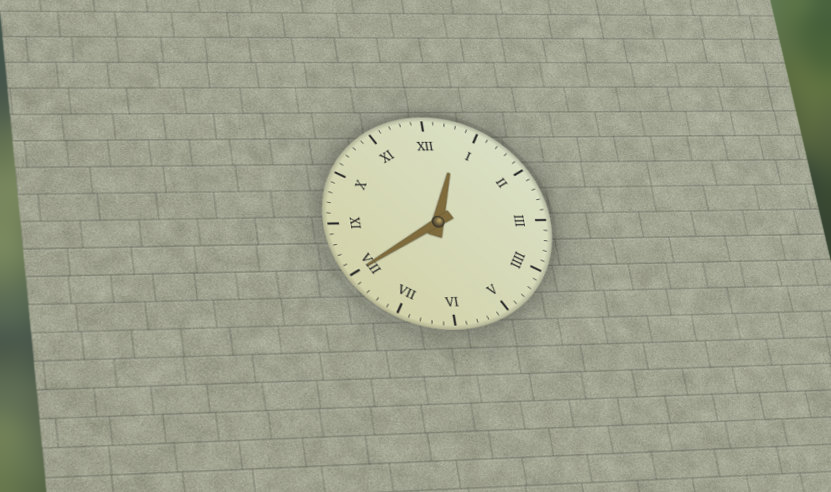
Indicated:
12 h 40 min
